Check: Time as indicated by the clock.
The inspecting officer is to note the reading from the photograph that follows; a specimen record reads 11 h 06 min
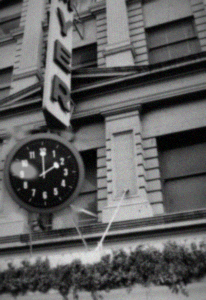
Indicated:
2 h 00 min
